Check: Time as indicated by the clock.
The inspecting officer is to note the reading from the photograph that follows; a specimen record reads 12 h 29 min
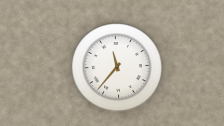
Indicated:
11 h 37 min
